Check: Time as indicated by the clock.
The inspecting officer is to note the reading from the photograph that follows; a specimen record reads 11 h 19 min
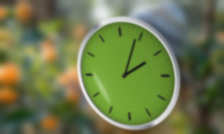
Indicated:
2 h 04 min
